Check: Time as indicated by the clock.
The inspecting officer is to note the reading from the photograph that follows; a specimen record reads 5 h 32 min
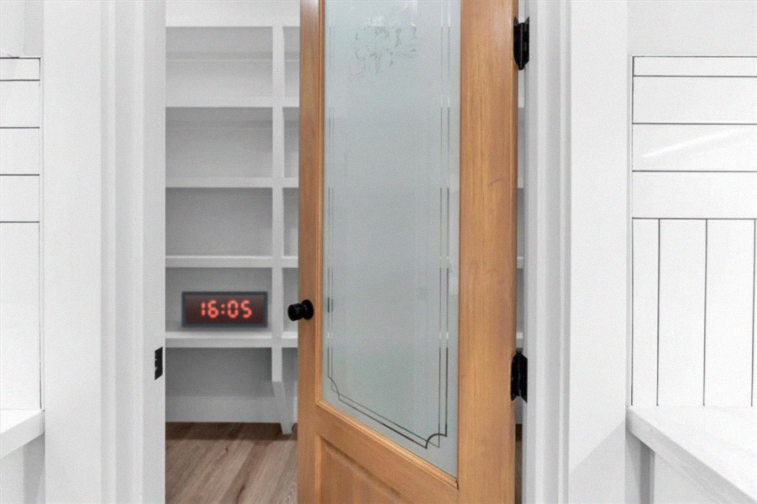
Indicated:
16 h 05 min
